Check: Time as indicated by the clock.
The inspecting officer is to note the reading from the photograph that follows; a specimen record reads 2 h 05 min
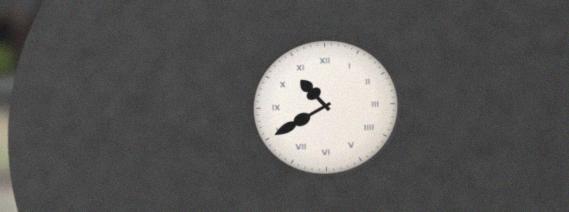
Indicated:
10 h 40 min
